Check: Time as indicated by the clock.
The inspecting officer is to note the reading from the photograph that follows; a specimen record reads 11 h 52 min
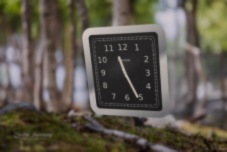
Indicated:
11 h 26 min
